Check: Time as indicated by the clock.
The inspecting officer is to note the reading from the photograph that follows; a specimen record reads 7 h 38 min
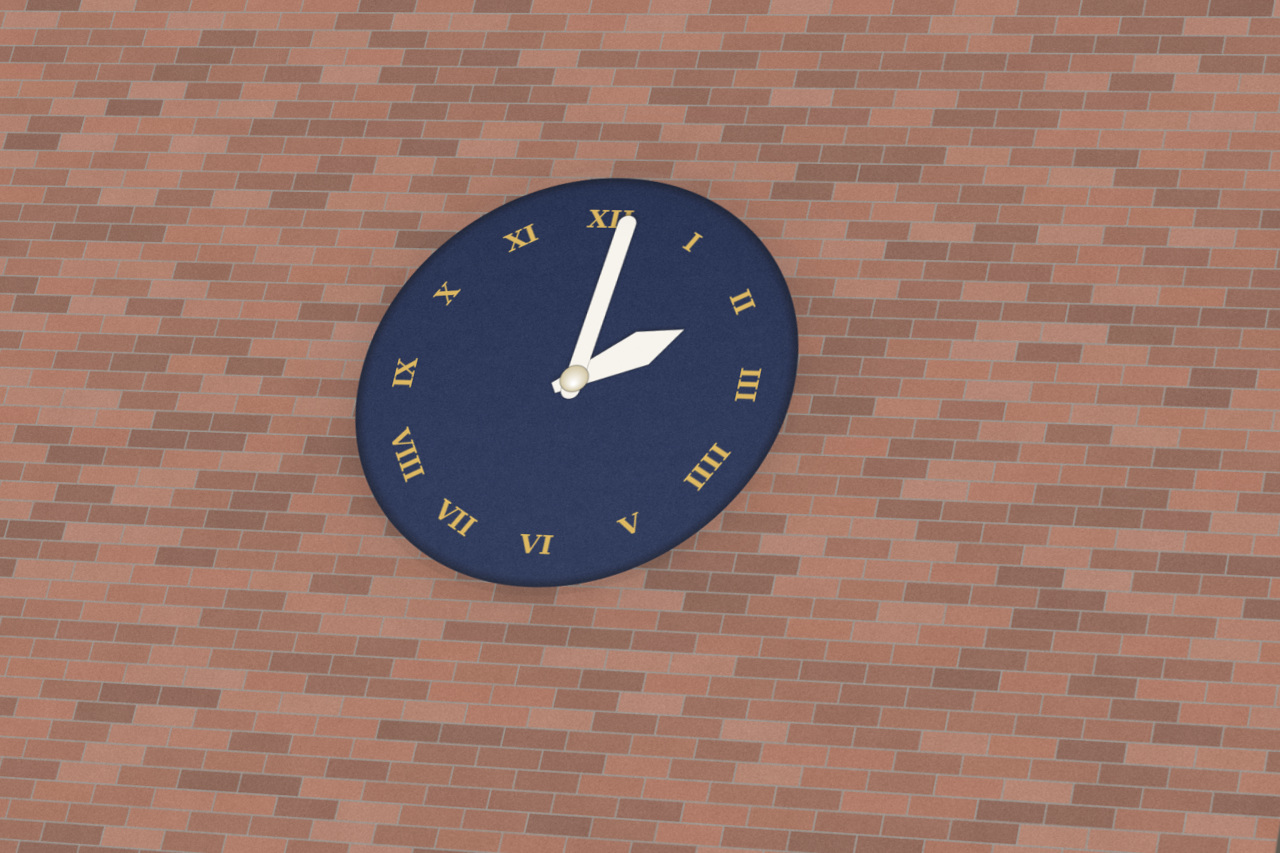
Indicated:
2 h 01 min
